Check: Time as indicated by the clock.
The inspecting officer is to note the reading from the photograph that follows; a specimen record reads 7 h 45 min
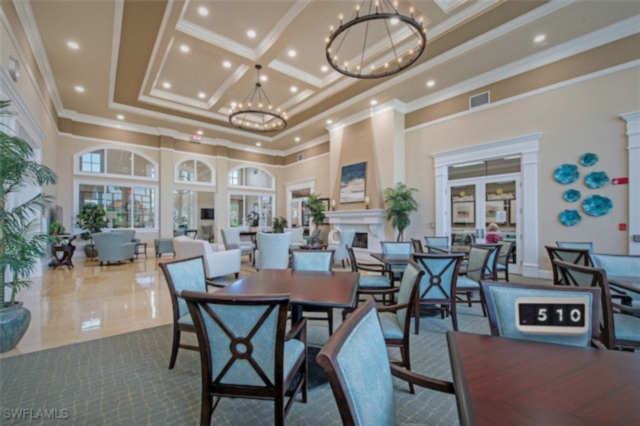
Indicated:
5 h 10 min
